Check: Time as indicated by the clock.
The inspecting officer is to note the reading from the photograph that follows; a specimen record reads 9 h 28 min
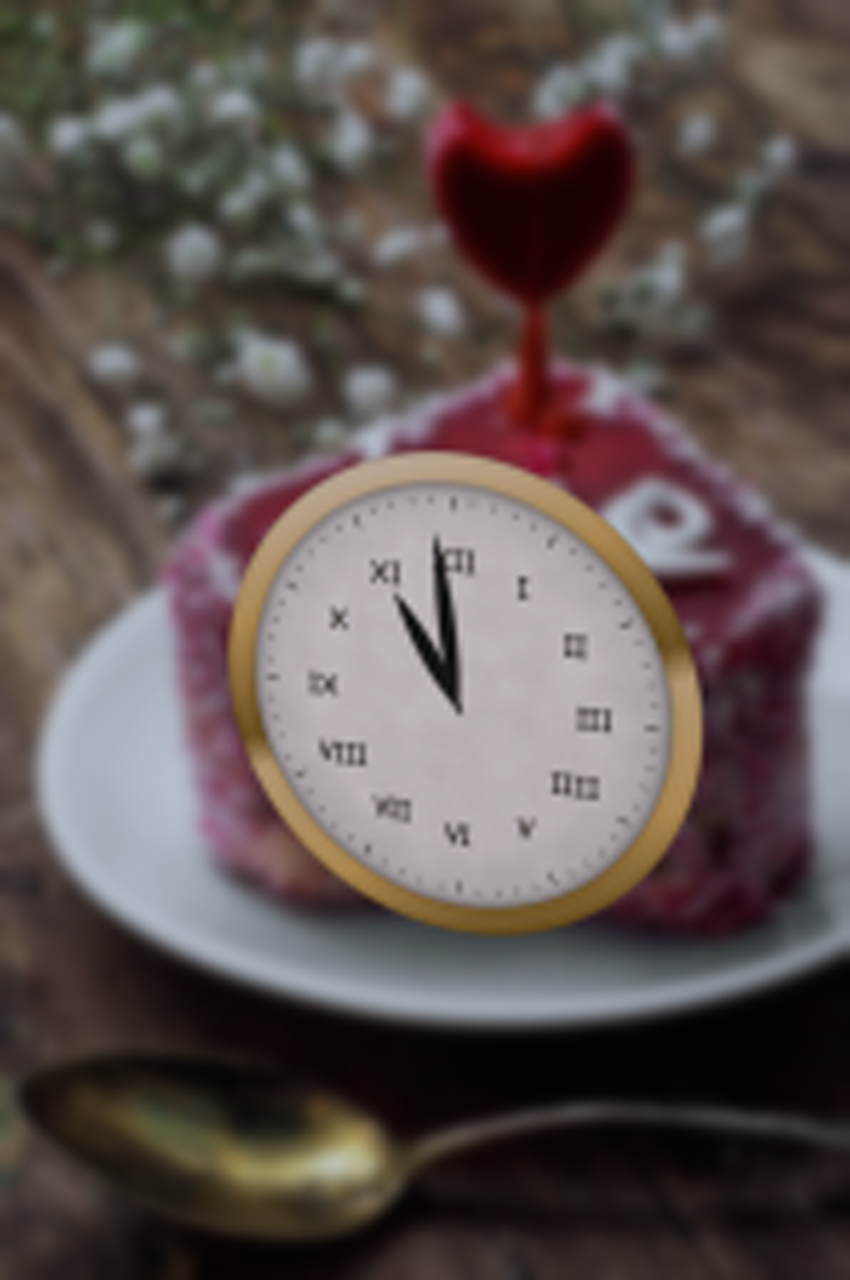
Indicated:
10 h 59 min
